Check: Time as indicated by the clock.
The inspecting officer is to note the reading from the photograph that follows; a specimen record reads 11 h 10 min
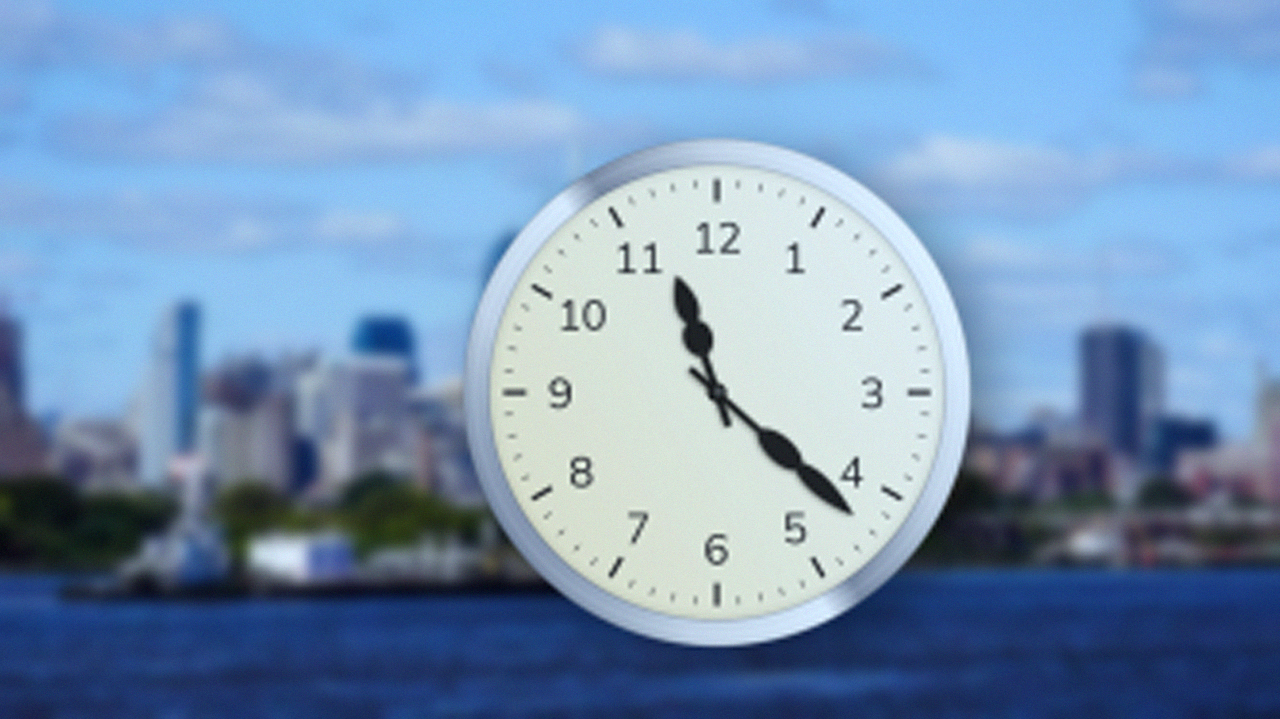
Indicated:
11 h 22 min
